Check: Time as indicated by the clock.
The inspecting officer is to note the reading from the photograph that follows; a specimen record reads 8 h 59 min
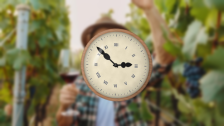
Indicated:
2 h 52 min
